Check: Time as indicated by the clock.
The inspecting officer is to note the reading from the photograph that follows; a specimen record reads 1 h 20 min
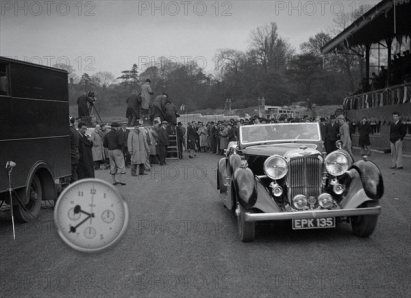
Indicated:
9 h 38 min
